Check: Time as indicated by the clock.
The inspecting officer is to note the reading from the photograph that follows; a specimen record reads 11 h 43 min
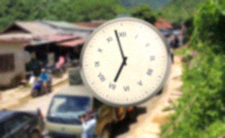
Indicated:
6 h 58 min
